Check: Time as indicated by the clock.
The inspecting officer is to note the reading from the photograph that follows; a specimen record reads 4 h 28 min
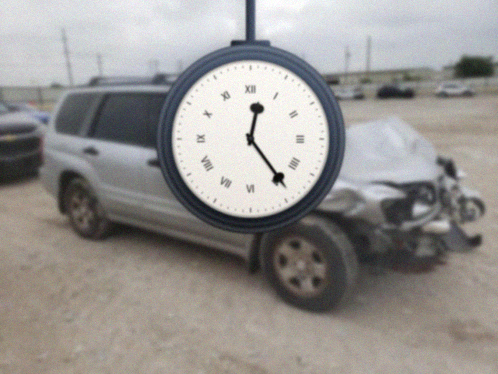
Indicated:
12 h 24 min
